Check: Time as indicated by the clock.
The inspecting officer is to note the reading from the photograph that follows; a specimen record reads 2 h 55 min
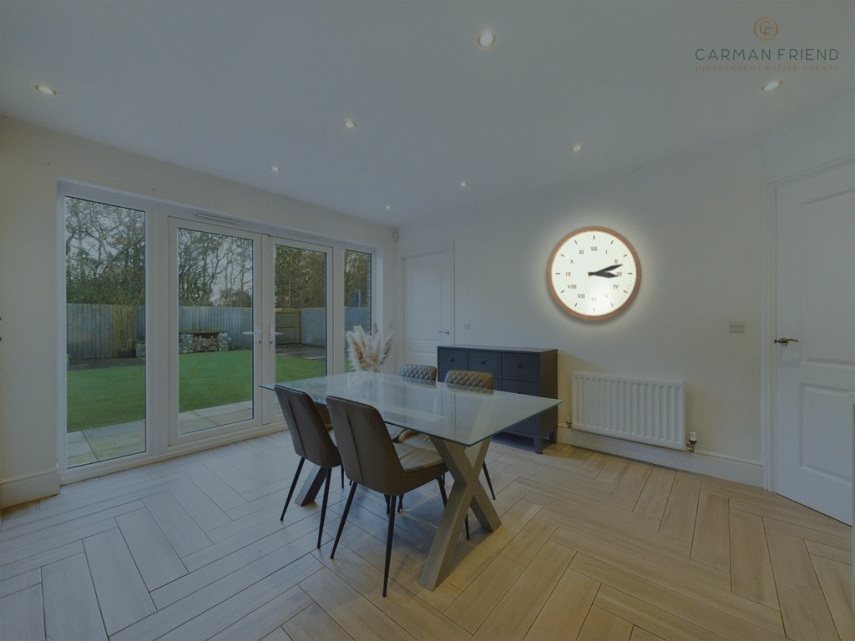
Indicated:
3 h 12 min
